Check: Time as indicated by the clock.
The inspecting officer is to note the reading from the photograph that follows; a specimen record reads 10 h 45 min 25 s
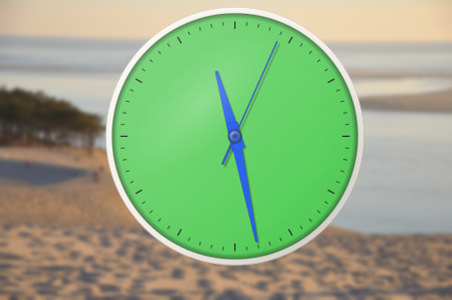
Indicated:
11 h 28 min 04 s
